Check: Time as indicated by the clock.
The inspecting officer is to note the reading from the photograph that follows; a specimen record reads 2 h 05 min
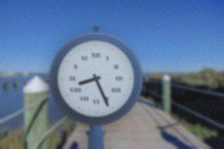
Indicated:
8 h 26 min
